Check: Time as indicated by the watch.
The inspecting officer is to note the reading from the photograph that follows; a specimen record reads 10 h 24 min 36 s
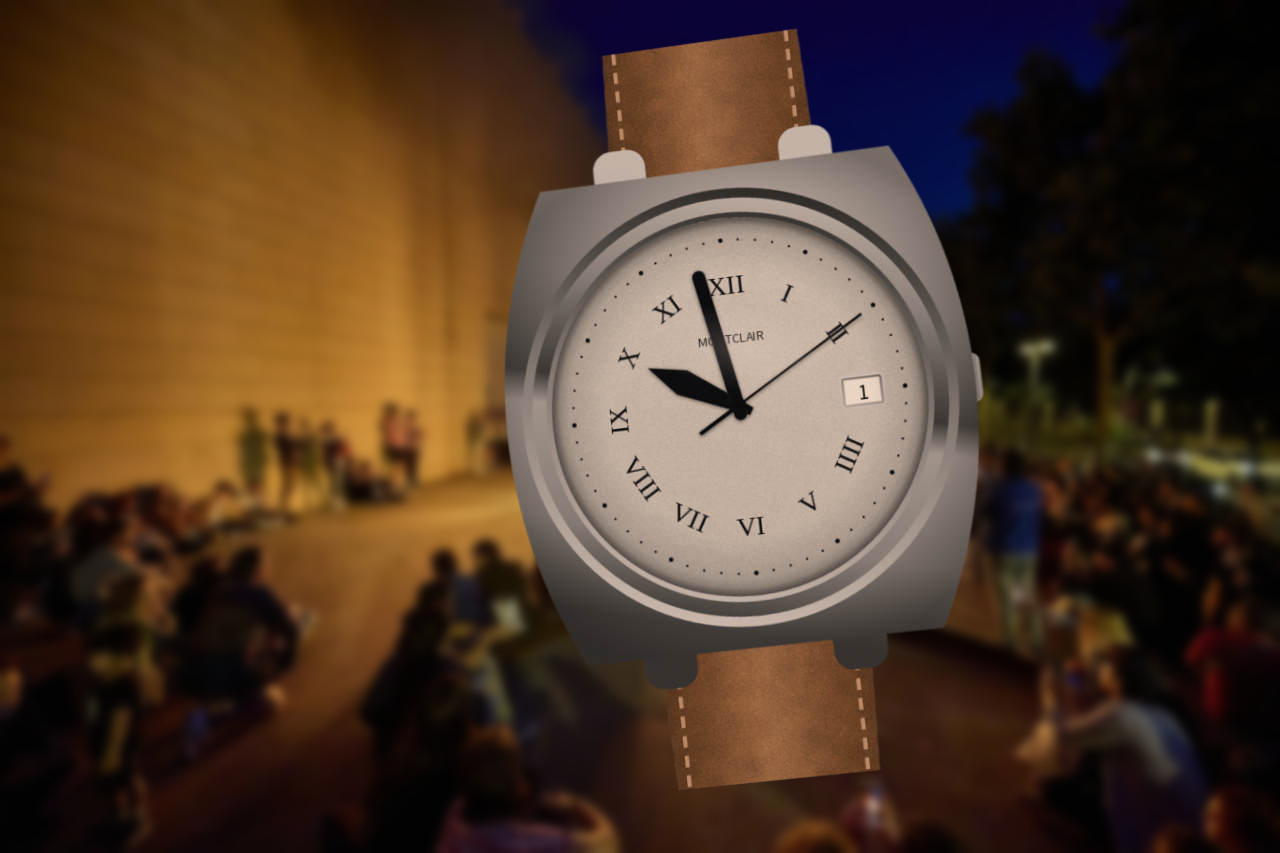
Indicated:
9 h 58 min 10 s
